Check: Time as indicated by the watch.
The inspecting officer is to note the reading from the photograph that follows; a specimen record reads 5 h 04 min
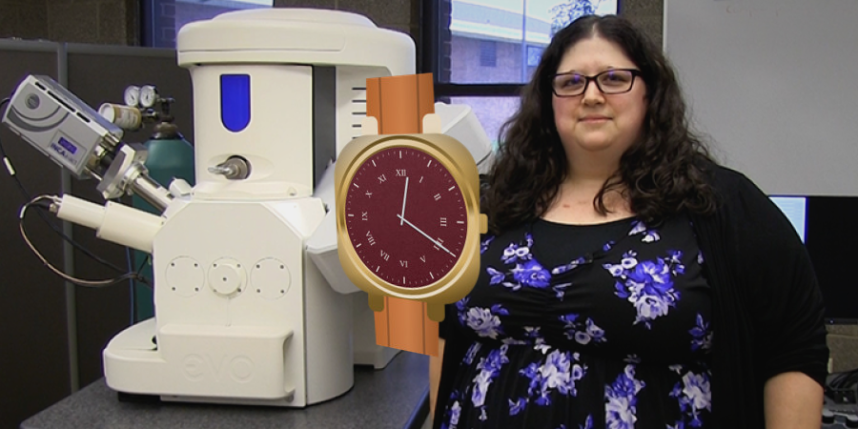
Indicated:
12 h 20 min
